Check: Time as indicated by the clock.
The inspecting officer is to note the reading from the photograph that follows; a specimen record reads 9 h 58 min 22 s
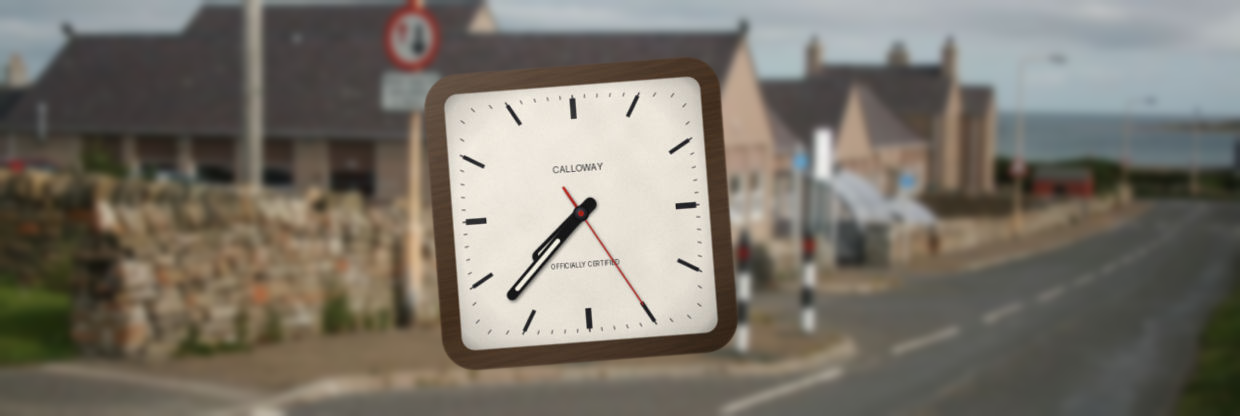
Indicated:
7 h 37 min 25 s
